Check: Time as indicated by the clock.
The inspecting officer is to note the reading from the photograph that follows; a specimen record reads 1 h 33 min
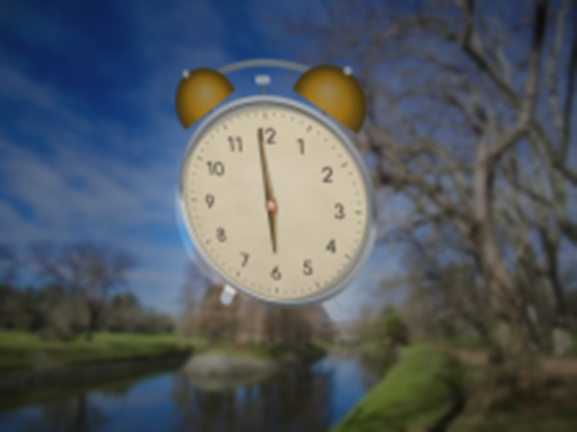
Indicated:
5 h 59 min
